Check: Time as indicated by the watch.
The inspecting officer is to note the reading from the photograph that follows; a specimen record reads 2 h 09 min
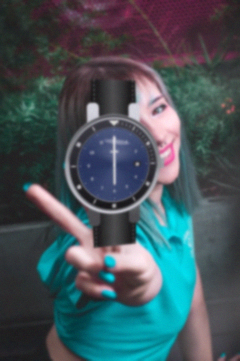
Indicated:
6 h 00 min
